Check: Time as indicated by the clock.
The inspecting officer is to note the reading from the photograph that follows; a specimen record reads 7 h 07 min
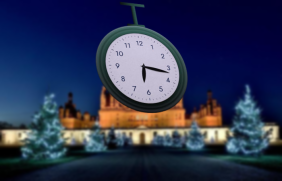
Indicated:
6 h 17 min
